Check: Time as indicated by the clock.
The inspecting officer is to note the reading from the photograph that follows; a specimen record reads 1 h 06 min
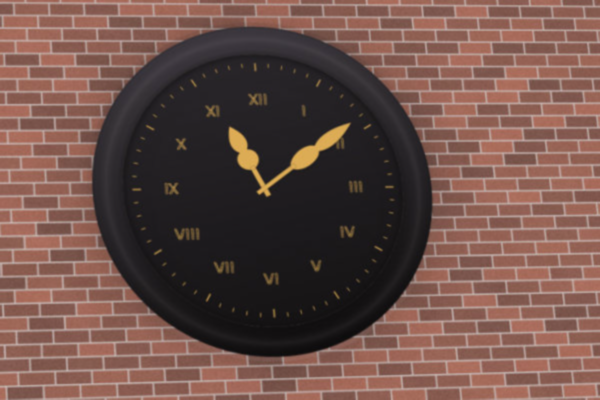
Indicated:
11 h 09 min
